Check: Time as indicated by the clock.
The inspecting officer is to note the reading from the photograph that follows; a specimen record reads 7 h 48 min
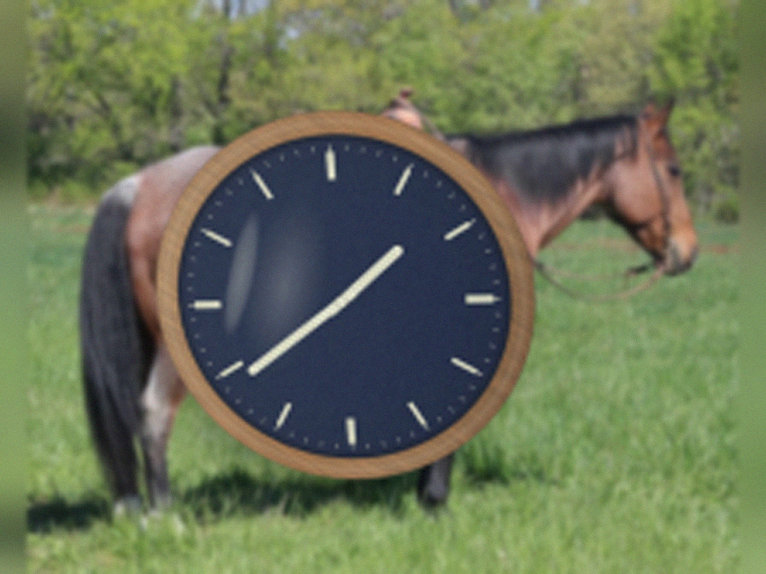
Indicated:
1 h 39 min
